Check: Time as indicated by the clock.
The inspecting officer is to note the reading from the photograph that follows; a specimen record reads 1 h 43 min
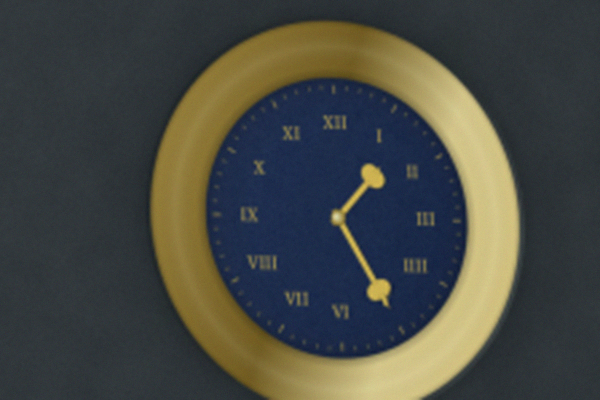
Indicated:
1 h 25 min
